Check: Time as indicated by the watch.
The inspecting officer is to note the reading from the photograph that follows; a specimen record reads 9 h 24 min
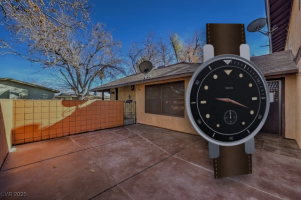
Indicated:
9 h 19 min
